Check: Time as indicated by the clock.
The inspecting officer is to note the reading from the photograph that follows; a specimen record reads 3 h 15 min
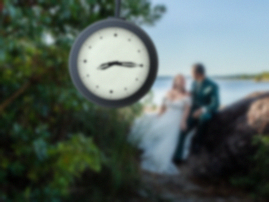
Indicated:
8 h 15 min
